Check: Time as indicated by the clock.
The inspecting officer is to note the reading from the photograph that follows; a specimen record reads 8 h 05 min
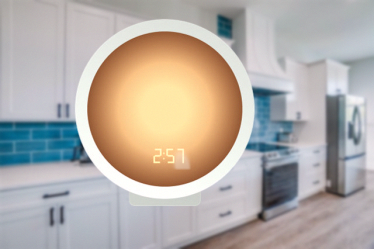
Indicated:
2 h 57 min
